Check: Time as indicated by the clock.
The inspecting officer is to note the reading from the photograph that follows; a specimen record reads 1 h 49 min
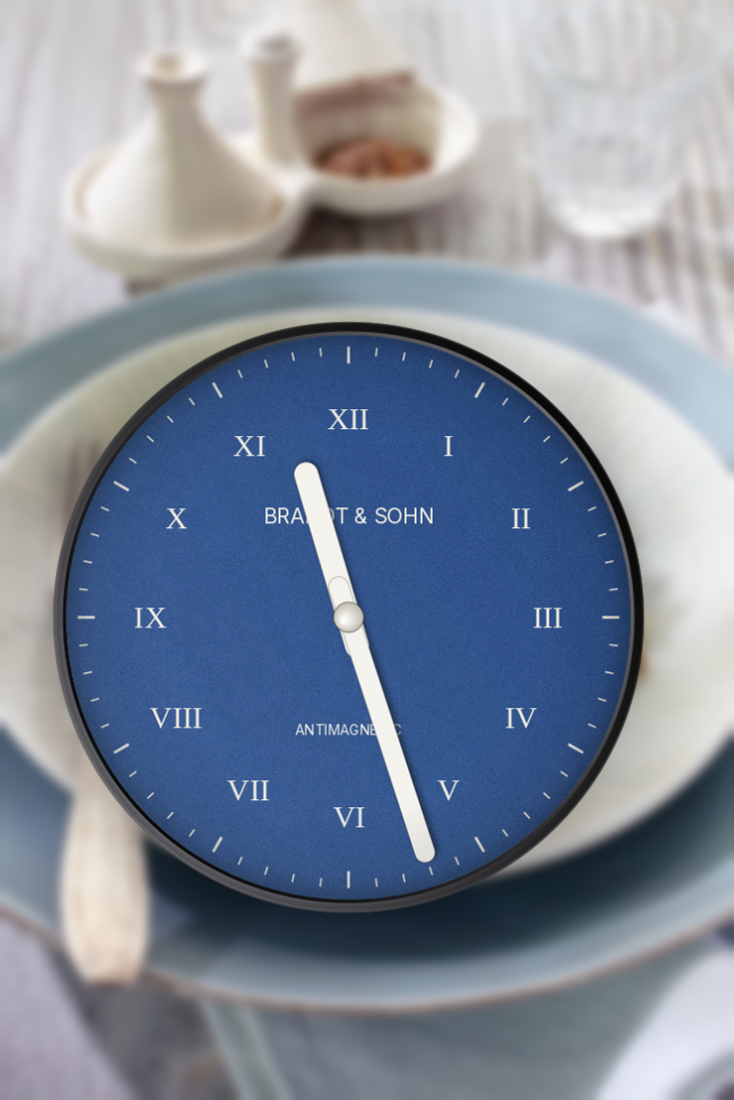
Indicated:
11 h 27 min
